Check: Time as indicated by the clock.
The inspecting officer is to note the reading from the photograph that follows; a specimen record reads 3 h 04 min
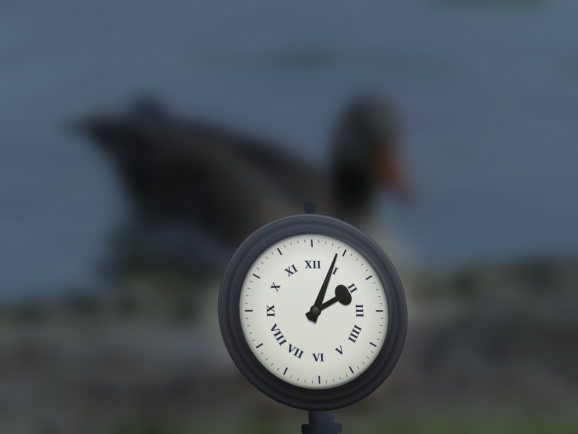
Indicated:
2 h 04 min
